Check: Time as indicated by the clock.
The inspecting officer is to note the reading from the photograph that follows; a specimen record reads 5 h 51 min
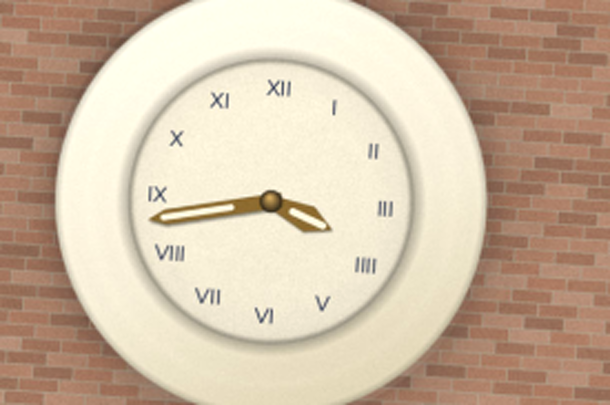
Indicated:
3 h 43 min
